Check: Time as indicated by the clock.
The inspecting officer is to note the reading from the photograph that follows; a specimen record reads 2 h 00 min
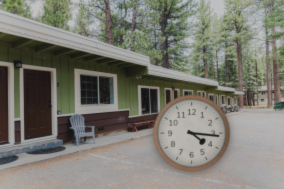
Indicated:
4 h 16 min
